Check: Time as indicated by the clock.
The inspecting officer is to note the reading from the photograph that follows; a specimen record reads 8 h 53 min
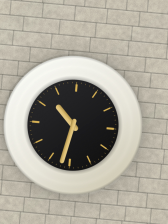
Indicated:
10 h 32 min
